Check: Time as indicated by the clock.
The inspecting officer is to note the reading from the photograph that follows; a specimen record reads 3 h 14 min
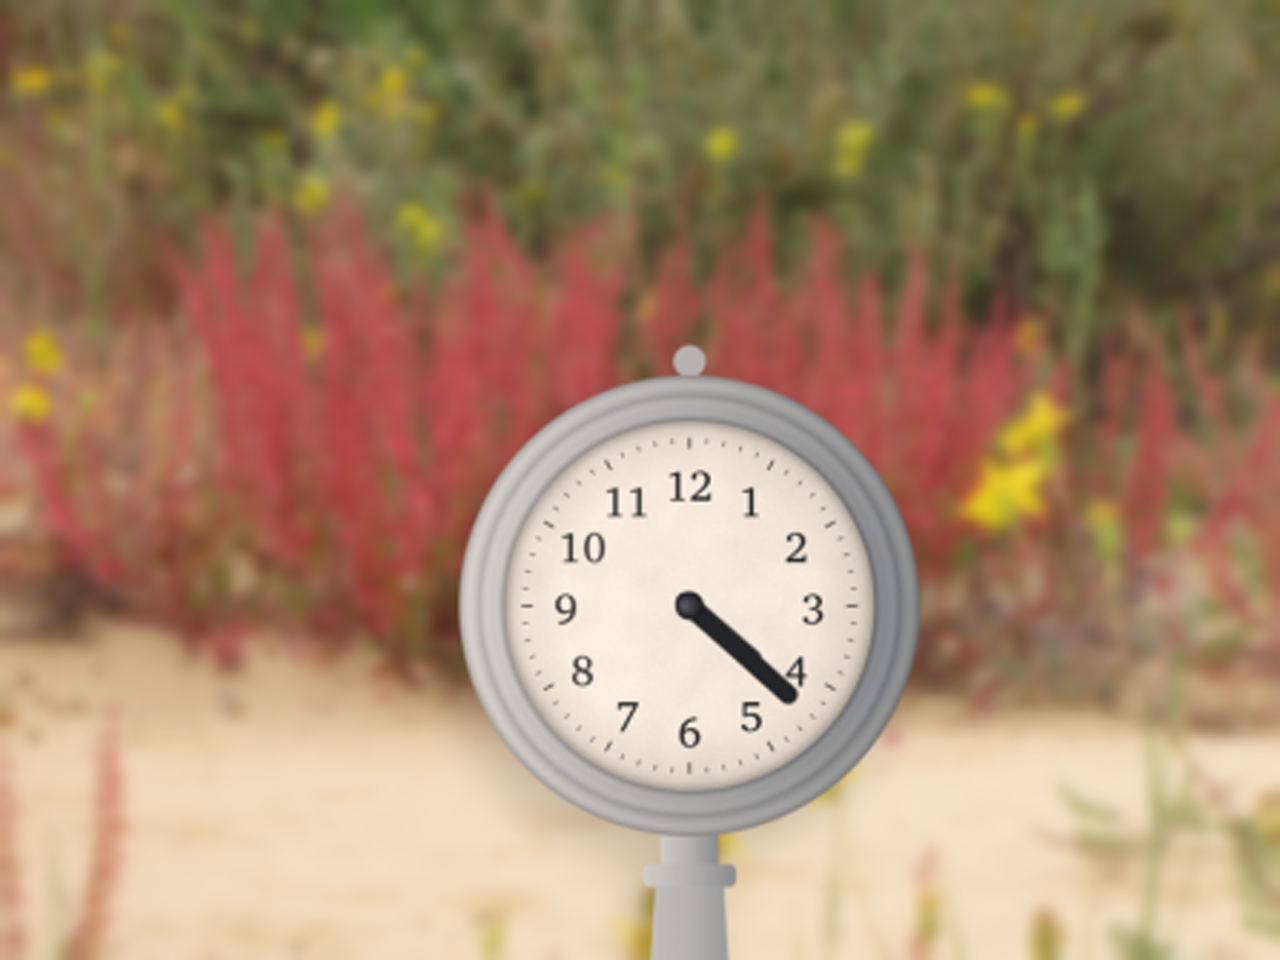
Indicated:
4 h 22 min
